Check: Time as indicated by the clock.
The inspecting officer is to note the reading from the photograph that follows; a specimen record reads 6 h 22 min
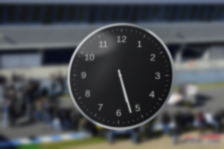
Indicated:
5 h 27 min
